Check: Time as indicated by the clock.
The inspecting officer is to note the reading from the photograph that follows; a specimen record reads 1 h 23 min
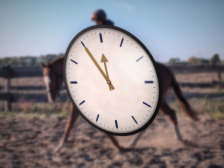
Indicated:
11 h 55 min
